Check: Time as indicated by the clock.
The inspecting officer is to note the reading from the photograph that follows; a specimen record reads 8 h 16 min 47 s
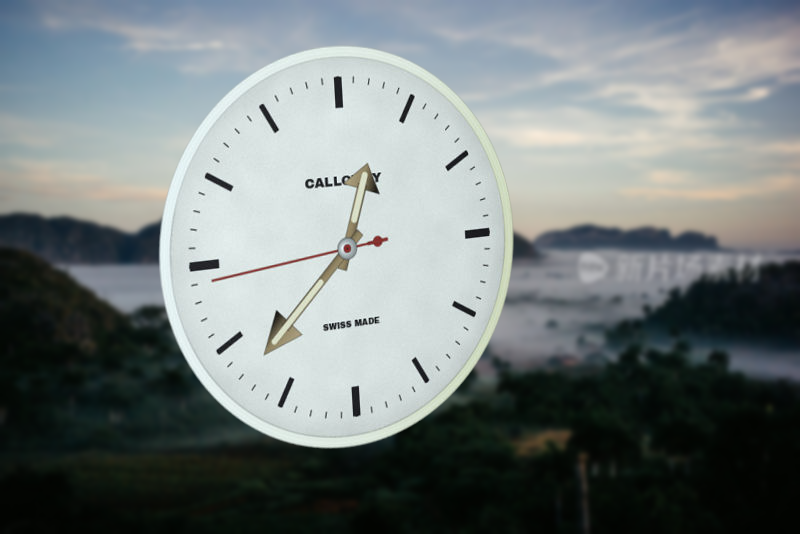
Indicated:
12 h 37 min 44 s
